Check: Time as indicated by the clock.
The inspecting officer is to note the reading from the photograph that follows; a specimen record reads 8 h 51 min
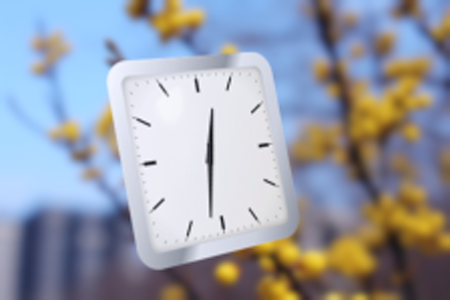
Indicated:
12 h 32 min
